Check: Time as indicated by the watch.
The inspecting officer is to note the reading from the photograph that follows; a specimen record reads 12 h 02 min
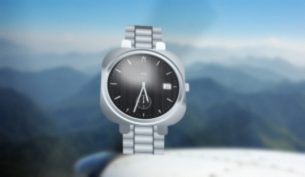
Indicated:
5 h 33 min
